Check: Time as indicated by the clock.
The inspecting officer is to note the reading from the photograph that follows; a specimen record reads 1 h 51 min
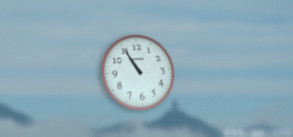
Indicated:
10 h 55 min
